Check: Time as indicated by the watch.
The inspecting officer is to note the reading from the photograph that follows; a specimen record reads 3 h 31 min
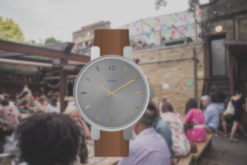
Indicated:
10 h 10 min
